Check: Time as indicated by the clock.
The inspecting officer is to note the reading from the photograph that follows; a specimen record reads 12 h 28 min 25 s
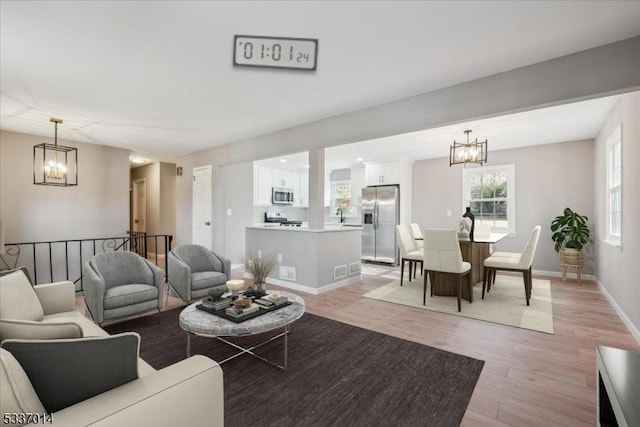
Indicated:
1 h 01 min 24 s
